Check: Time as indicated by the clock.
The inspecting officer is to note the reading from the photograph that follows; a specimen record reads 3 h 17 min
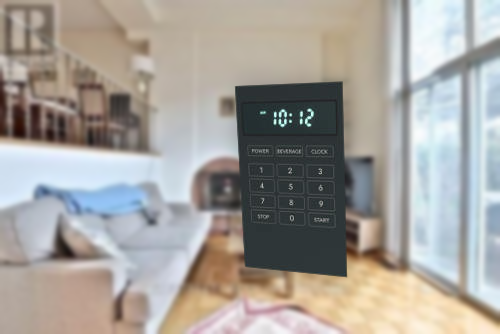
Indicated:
10 h 12 min
